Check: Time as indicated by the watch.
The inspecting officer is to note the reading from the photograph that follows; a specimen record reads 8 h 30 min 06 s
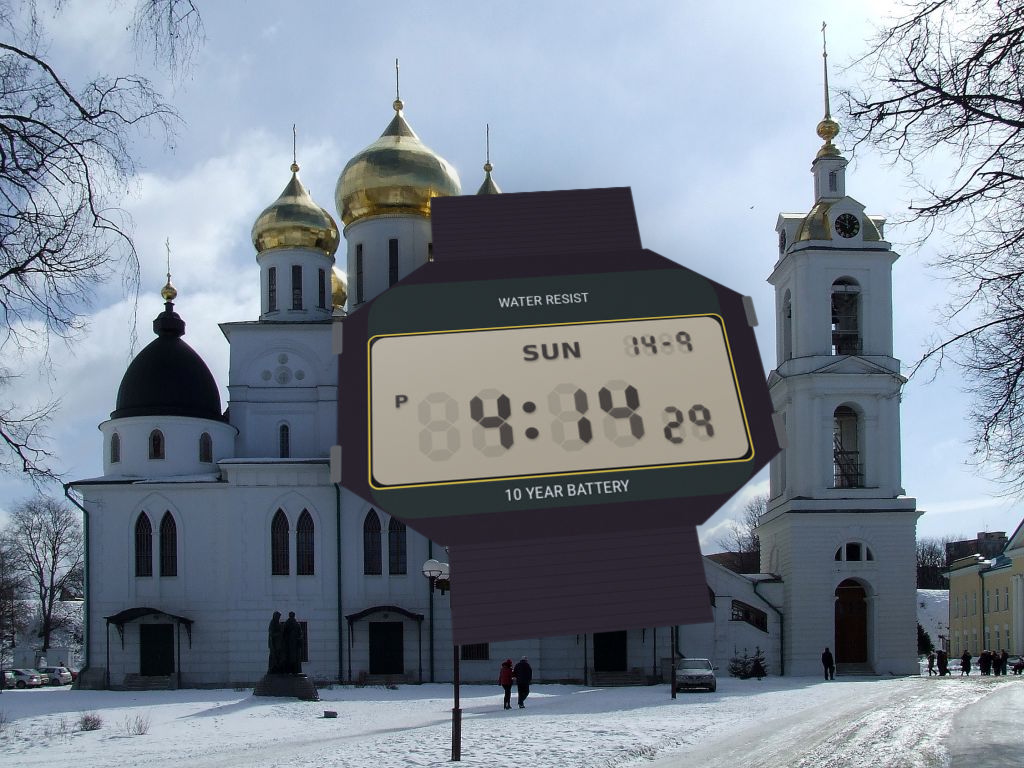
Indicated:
4 h 14 min 29 s
